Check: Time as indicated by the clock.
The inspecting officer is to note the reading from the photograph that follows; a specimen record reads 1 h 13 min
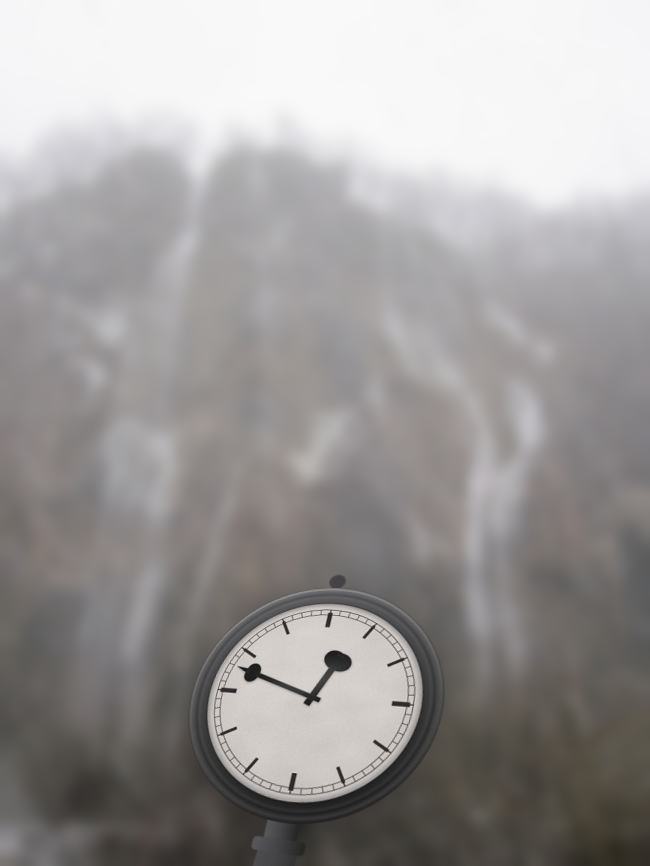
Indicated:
12 h 48 min
